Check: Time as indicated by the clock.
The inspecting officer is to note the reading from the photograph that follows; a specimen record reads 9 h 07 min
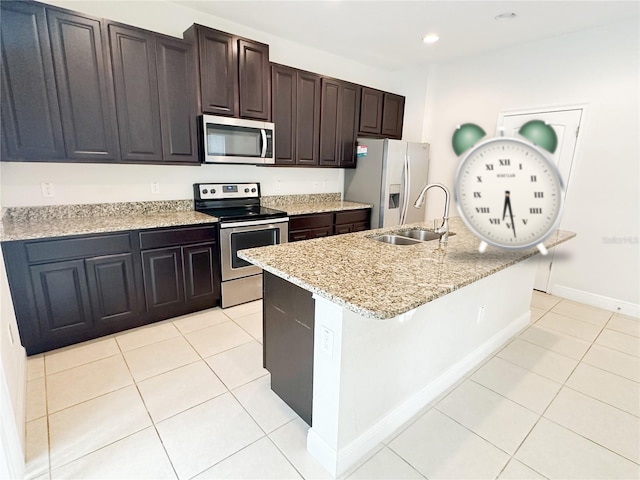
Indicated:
6 h 29 min
